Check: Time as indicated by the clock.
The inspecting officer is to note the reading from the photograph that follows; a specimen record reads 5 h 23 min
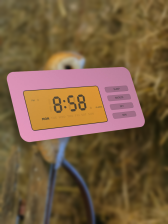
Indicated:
8 h 58 min
